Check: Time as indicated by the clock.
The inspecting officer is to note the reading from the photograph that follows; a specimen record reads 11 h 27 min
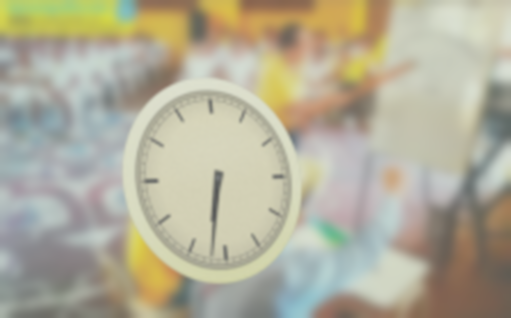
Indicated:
6 h 32 min
